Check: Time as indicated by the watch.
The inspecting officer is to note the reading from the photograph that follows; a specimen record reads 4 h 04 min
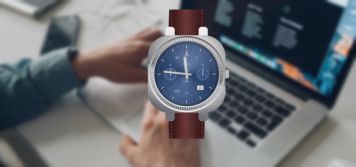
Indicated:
11 h 46 min
